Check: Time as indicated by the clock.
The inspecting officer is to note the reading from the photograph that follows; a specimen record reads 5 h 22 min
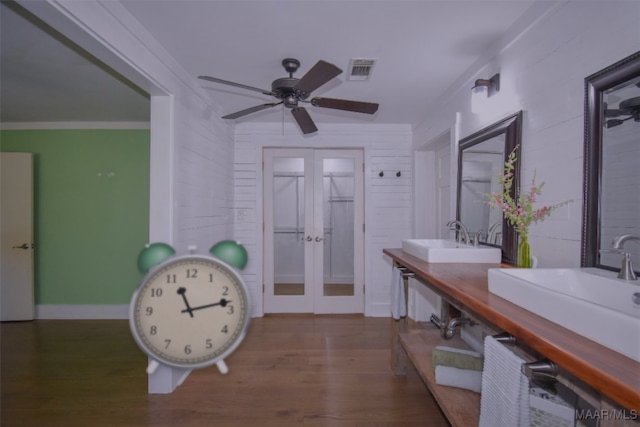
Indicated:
11 h 13 min
